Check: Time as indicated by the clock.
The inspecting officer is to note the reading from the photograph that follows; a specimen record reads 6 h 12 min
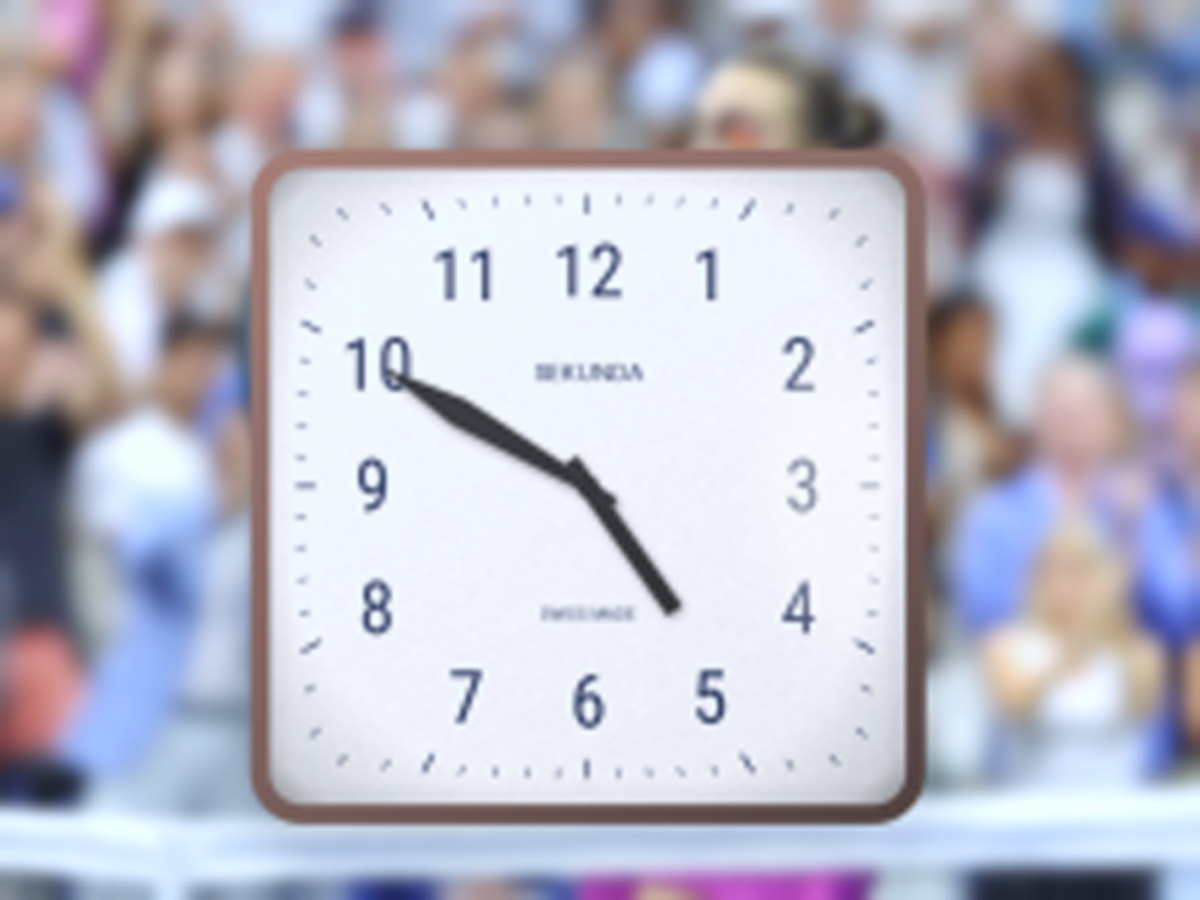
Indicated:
4 h 50 min
